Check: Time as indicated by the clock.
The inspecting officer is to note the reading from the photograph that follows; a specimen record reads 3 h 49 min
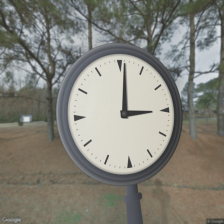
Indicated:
3 h 01 min
